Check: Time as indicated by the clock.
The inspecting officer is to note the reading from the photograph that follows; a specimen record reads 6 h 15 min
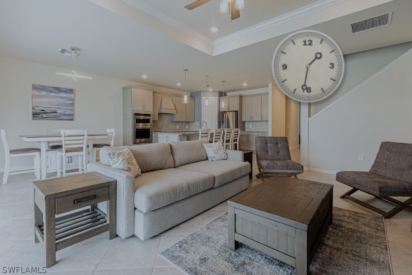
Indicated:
1 h 32 min
